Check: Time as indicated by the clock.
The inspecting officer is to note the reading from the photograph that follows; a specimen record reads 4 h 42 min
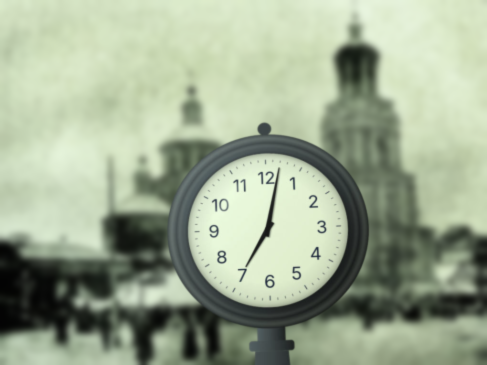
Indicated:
7 h 02 min
